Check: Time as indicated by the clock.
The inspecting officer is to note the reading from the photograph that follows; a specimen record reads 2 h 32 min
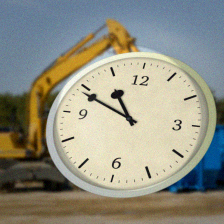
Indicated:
10 h 49 min
